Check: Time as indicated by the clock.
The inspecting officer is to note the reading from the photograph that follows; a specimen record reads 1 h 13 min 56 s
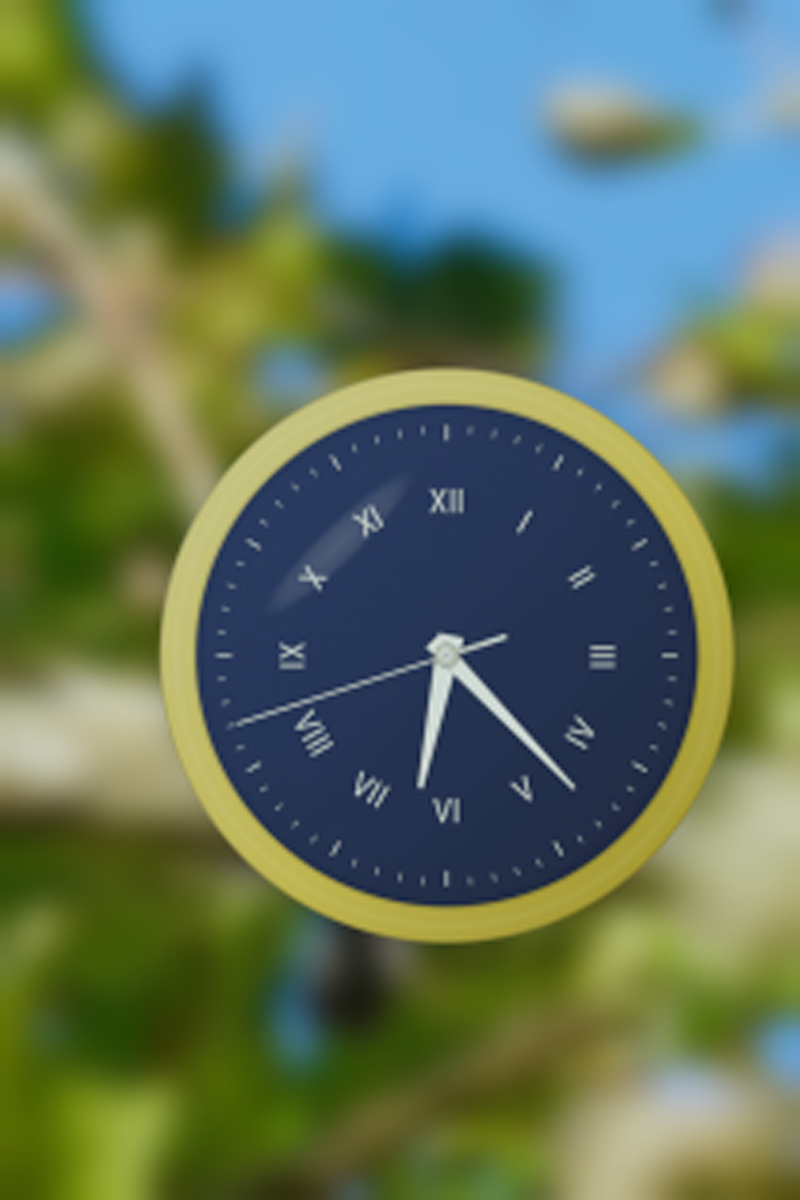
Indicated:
6 h 22 min 42 s
